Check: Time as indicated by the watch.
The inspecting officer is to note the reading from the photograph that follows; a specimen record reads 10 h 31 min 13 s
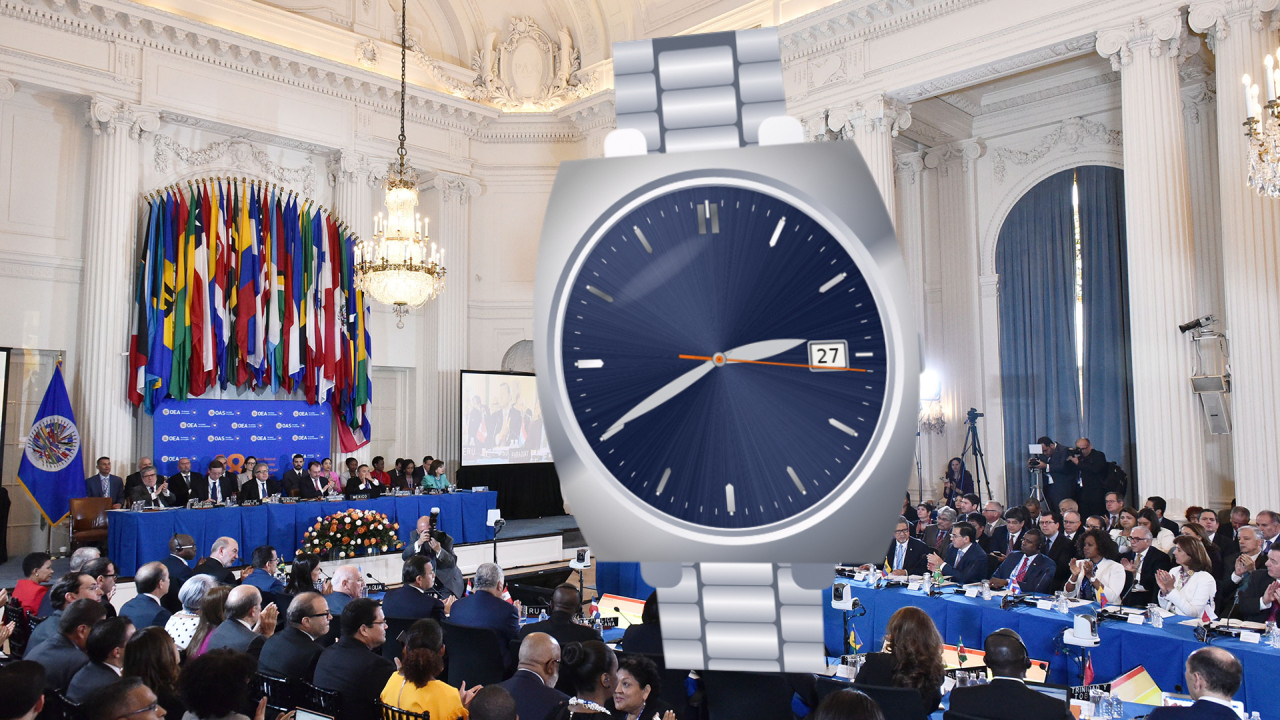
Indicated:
2 h 40 min 16 s
